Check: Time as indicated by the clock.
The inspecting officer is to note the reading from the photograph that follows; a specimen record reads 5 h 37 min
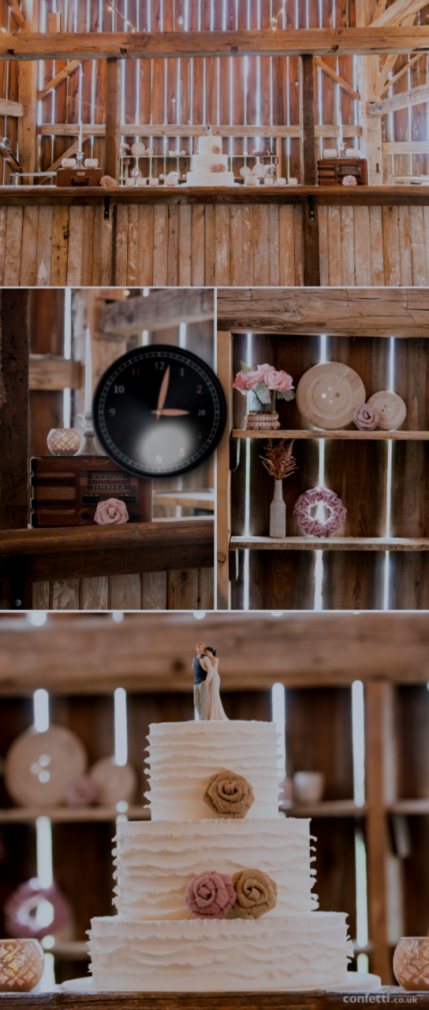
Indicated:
3 h 02 min
